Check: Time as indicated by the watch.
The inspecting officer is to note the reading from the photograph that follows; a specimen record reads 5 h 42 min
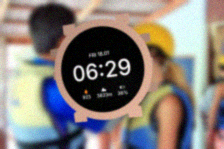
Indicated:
6 h 29 min
